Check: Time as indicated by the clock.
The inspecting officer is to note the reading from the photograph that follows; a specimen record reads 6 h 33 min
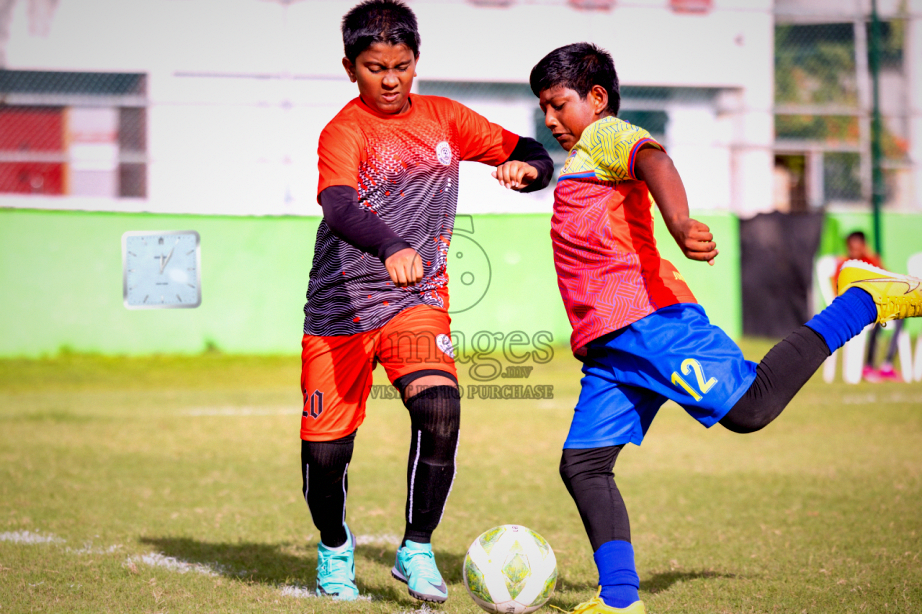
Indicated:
12 h 05 min
